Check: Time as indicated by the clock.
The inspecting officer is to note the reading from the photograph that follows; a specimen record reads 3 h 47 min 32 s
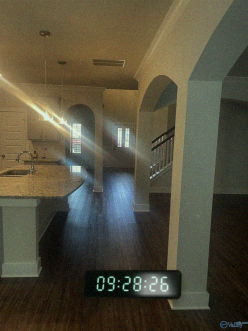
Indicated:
9 h 28 min 26 s
